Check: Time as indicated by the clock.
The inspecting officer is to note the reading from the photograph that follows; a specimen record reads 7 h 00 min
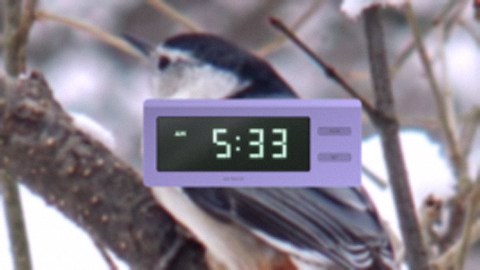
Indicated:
5 h 33 min
